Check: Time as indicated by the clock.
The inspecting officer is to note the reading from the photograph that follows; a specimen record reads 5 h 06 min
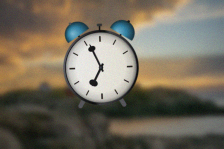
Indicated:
6 h 56 min
